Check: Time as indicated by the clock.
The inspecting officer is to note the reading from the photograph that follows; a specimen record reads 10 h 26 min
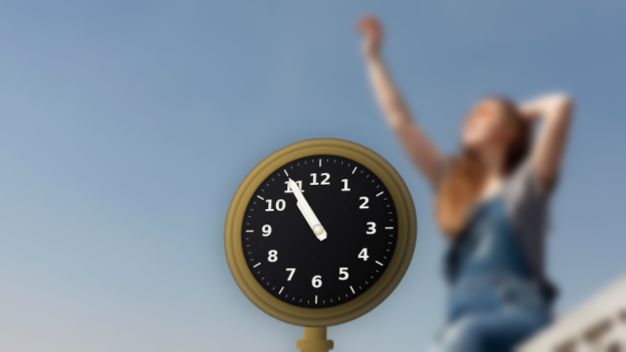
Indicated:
10 h 55 min
